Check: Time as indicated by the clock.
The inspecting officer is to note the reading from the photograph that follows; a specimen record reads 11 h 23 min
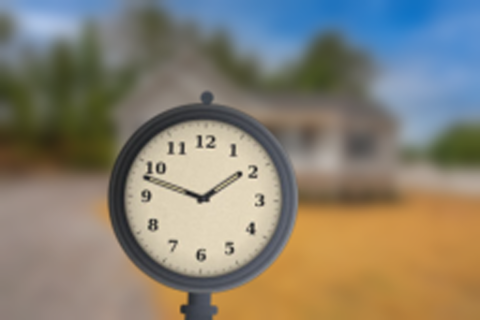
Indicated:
1 h 48 min
